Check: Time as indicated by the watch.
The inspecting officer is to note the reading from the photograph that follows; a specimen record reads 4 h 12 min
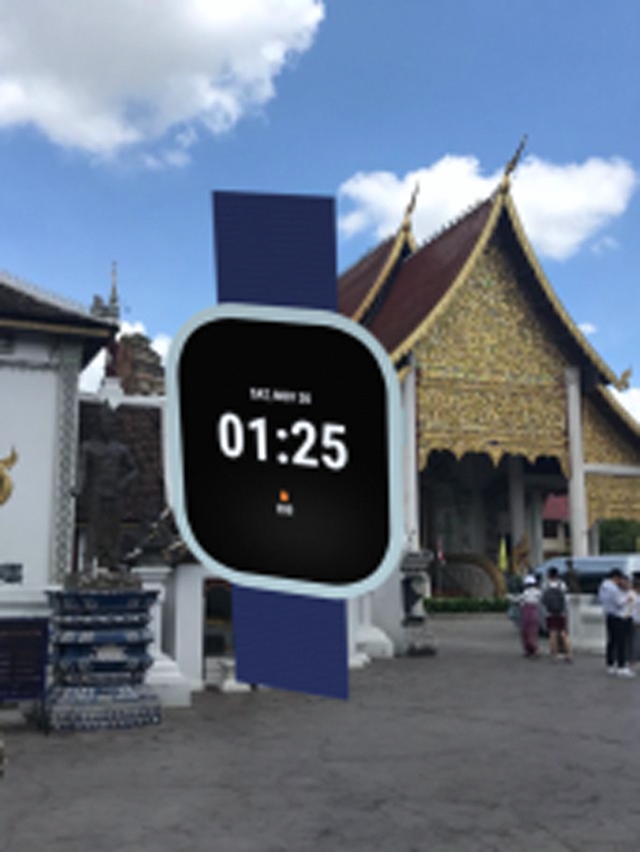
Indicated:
1 h 25 min
